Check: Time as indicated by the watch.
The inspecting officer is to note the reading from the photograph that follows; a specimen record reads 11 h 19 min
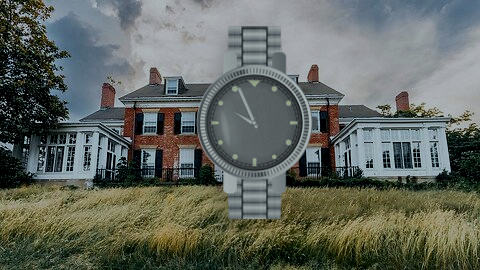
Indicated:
9 h 56 min
